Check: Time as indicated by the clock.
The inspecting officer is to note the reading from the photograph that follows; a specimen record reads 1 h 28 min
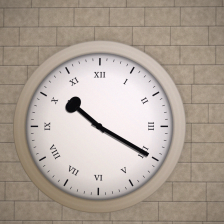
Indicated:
10 h 20 min
